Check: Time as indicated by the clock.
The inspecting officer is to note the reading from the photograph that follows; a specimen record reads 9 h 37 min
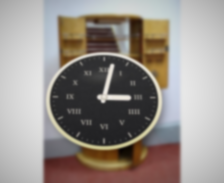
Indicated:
3 h 02 min
